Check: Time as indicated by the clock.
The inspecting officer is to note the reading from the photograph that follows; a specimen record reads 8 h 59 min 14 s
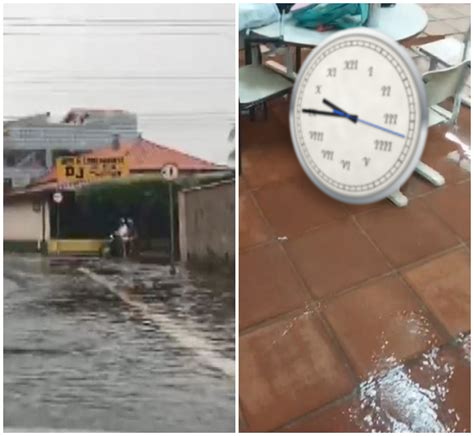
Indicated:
9 h 45 min 17 s
